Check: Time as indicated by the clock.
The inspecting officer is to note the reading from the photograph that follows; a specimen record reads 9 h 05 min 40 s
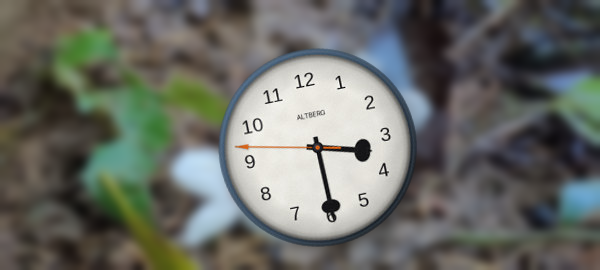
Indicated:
3 h 29 min 47 s
